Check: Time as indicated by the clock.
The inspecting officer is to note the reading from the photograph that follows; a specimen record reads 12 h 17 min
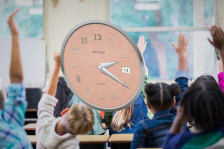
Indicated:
2 h 20 min
